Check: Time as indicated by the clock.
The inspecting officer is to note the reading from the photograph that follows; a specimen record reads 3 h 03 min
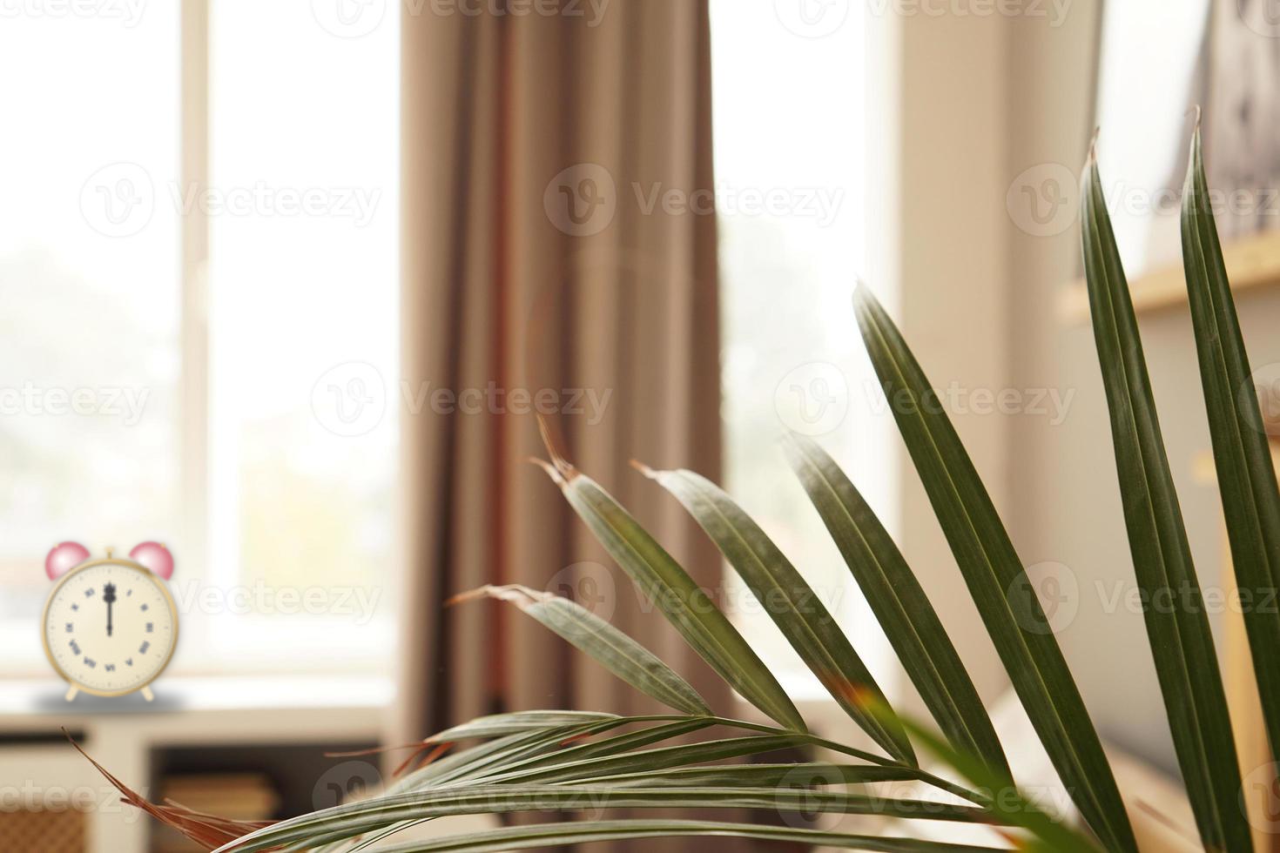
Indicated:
12 h 00 min
